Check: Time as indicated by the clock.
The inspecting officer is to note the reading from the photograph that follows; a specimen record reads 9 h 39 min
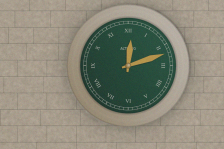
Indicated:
12 h 12 min
